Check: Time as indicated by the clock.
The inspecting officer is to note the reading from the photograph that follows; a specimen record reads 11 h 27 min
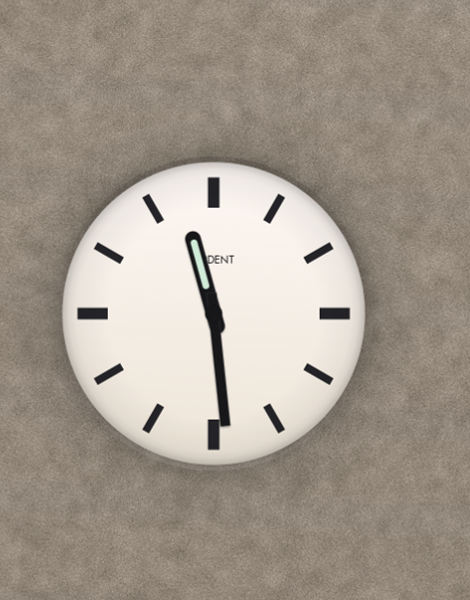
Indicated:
11 h 29 min
